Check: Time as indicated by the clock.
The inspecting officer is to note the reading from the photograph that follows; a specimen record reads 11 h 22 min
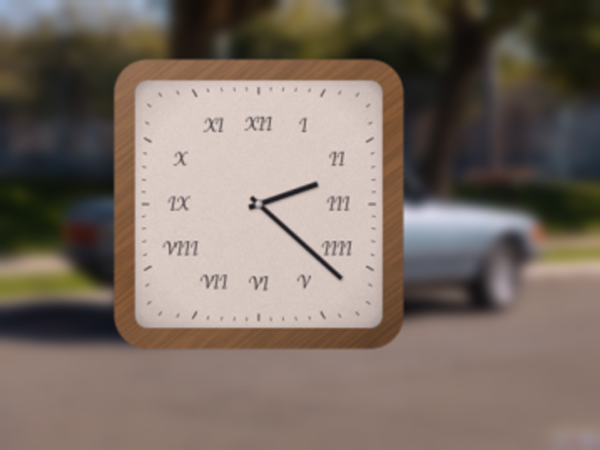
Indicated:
2 h 22 min
